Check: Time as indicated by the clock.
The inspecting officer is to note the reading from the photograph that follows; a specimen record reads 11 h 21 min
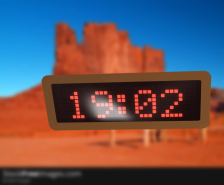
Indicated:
19 h 02 min
